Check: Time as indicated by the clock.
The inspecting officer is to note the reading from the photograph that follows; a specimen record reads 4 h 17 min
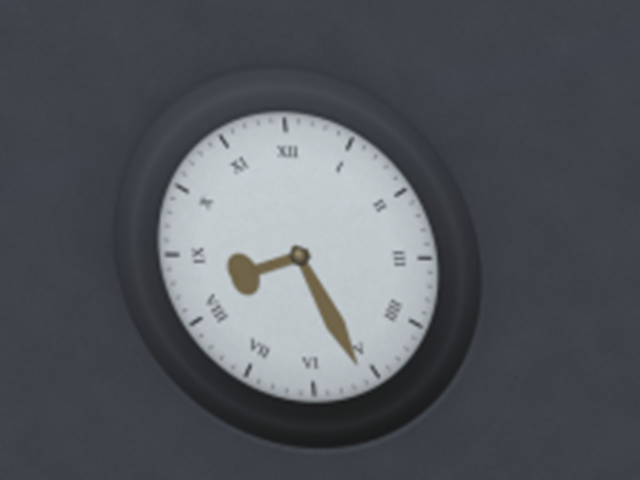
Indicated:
8 h 26 min
